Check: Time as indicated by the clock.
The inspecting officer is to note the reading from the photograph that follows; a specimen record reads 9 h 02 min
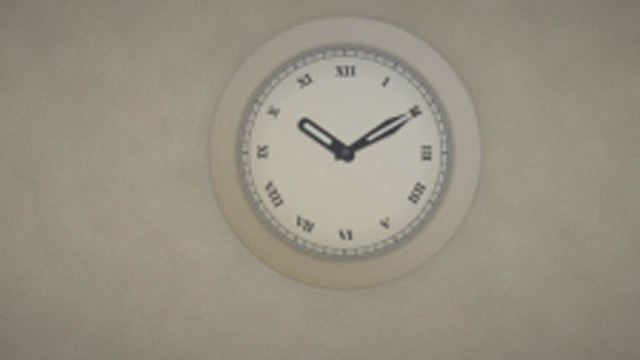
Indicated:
10 h 10 min
